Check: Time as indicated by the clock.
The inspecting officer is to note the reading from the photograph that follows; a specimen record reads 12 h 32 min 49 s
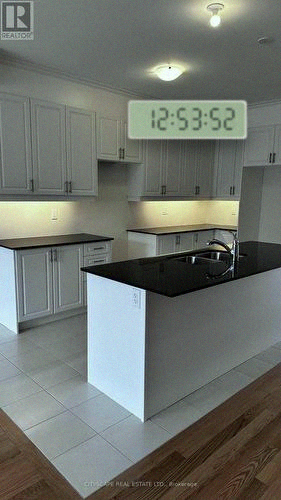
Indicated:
12 h 53 min 52 s
